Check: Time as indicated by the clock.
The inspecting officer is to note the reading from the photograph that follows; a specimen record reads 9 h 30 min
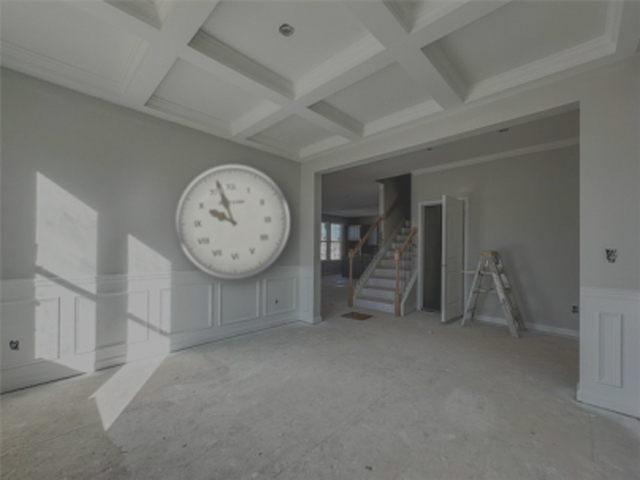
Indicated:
9 h 57 min
